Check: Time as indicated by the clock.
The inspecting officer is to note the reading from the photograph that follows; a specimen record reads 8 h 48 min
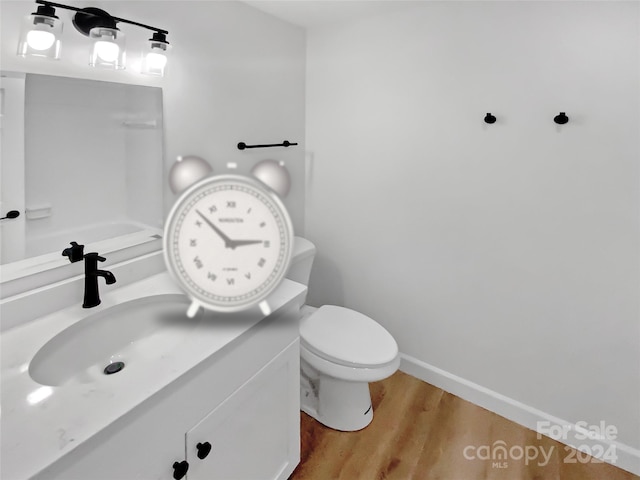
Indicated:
2 h 52 min
